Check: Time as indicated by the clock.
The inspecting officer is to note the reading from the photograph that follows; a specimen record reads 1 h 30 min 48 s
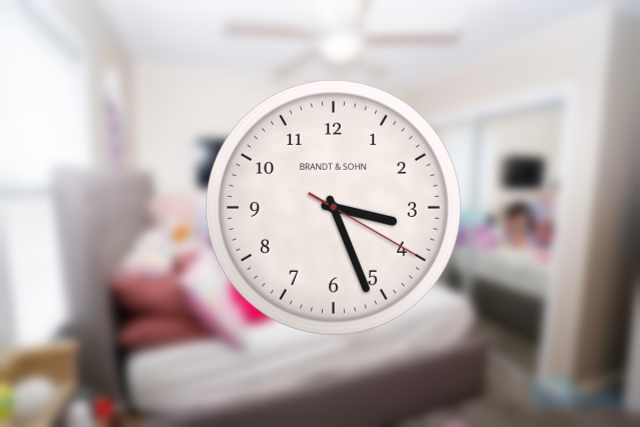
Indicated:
3 h 26 min 20 s
